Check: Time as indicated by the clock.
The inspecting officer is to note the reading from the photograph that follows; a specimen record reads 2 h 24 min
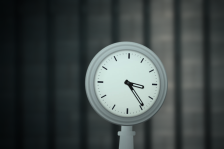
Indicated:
3 h 24 min
